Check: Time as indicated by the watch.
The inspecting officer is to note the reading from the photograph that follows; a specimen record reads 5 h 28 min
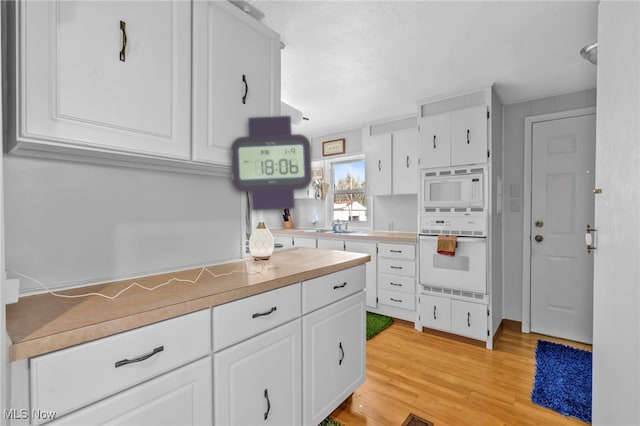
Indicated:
18 h 06 min
